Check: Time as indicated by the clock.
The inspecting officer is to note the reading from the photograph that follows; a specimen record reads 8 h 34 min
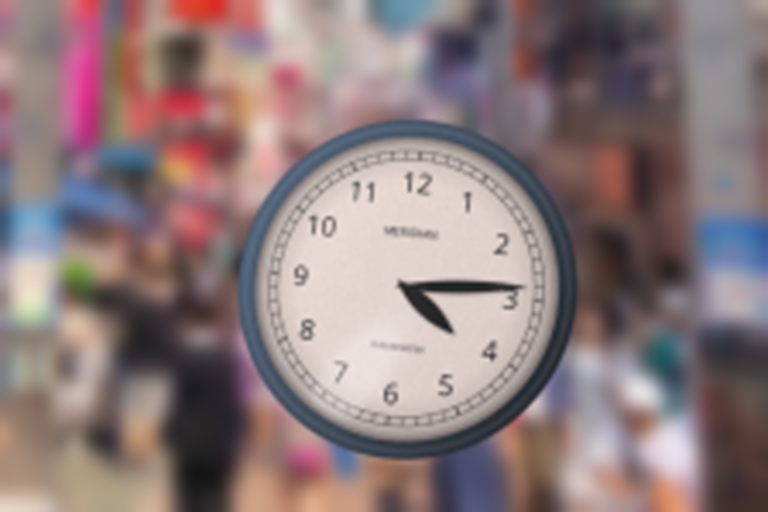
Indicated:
4 h 14 min
